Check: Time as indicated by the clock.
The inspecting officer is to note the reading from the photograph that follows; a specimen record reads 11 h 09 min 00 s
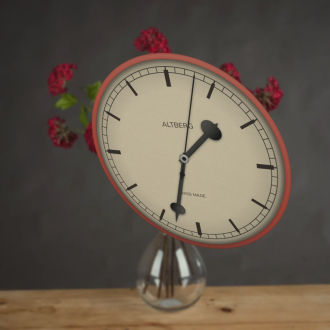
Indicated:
1 h 33 min 03 s
